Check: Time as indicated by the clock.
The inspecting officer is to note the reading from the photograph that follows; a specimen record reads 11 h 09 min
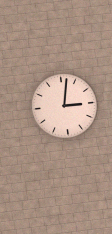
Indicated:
3 h 02 min
